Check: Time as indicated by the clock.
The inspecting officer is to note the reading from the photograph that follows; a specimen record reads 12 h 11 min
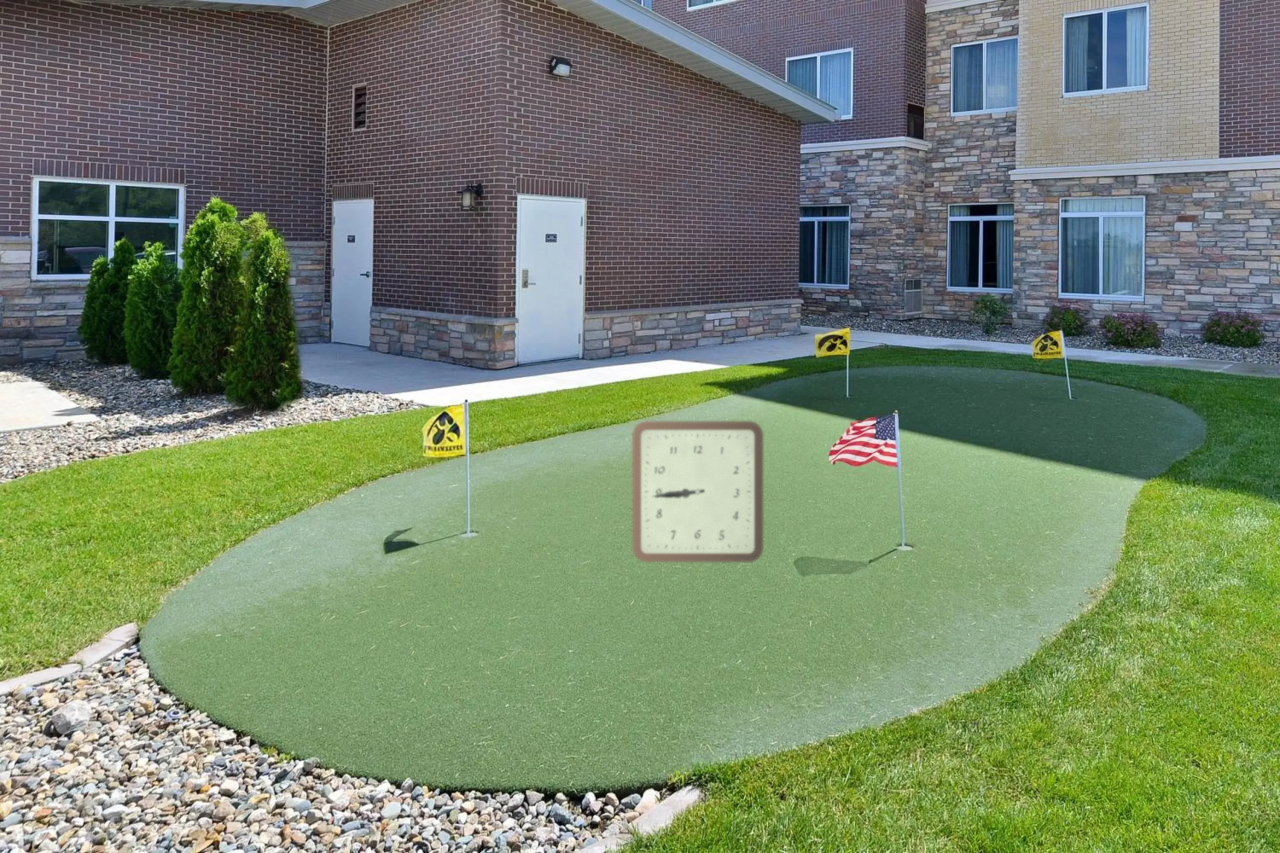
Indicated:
8 h 44 min
